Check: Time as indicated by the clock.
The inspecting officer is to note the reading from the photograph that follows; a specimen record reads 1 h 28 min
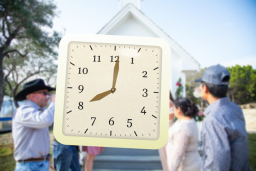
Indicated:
8 h 01 min
